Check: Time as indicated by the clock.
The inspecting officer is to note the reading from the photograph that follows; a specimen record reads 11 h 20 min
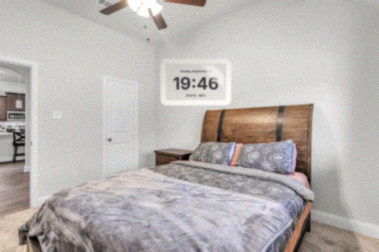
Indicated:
19 h 46 min
